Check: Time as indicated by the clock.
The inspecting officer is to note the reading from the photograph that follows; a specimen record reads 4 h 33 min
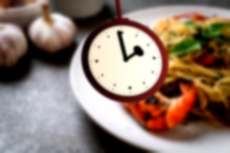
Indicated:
1 h 59 min
